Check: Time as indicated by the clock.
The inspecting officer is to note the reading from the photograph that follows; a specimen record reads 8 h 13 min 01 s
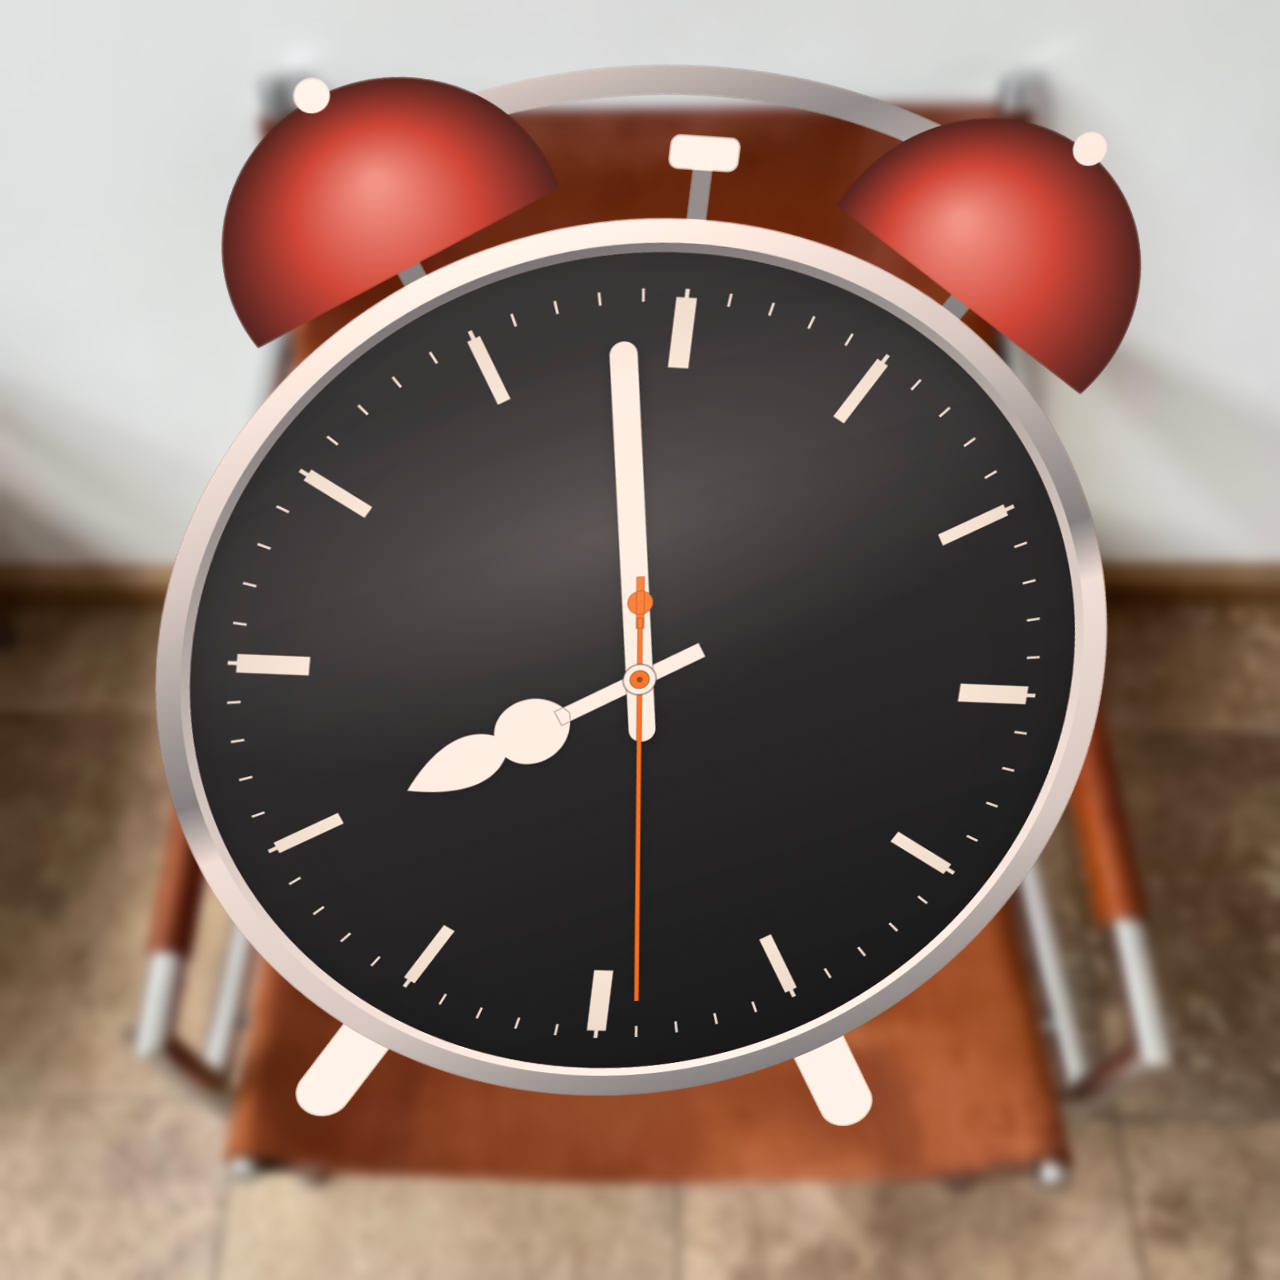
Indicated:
7 h 58 min 29 s
